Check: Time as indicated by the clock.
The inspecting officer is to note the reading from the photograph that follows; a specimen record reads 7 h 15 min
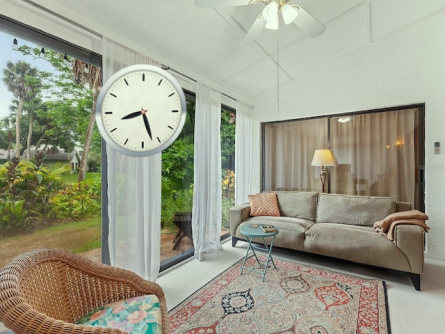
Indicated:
8 h 27 min
